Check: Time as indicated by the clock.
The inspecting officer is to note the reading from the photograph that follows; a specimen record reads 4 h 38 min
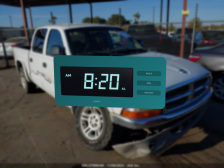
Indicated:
8 h 20 min
